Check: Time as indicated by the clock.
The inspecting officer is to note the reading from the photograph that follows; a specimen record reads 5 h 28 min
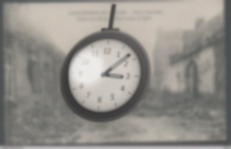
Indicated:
3 h 08 min
